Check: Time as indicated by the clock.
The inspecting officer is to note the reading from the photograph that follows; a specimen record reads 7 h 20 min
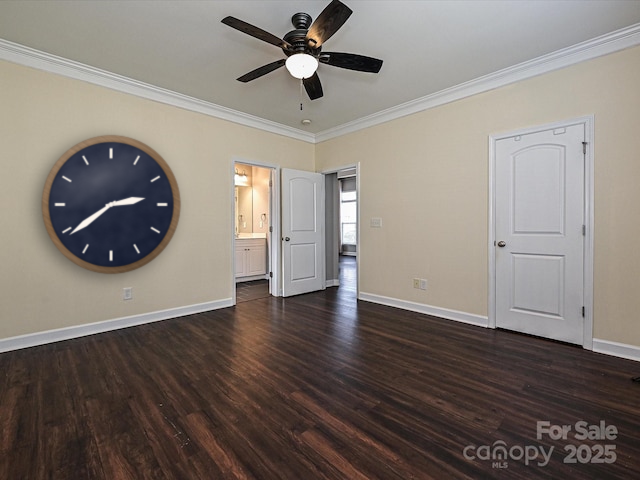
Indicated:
2 h 39 min
